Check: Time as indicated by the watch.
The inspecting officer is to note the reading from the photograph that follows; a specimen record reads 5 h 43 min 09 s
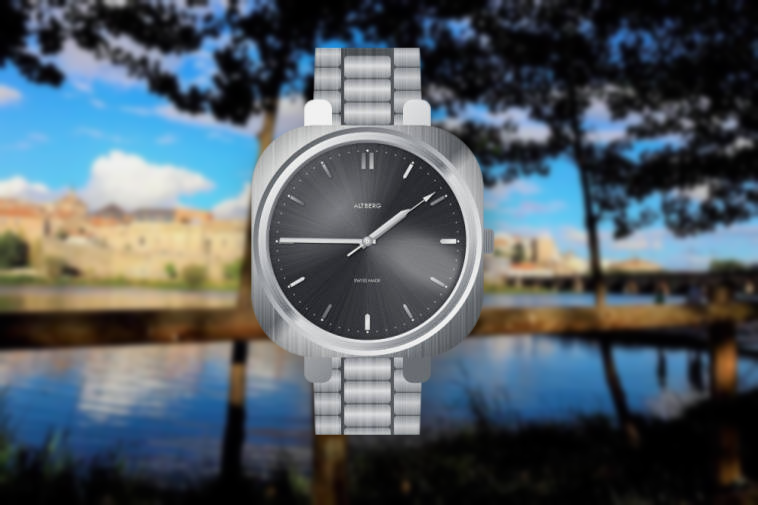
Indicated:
1 h 45 min 09 s
